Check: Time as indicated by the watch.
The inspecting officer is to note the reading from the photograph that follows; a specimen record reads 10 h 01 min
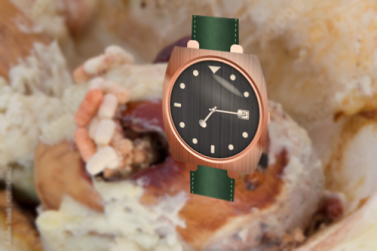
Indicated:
7 h 15 min
